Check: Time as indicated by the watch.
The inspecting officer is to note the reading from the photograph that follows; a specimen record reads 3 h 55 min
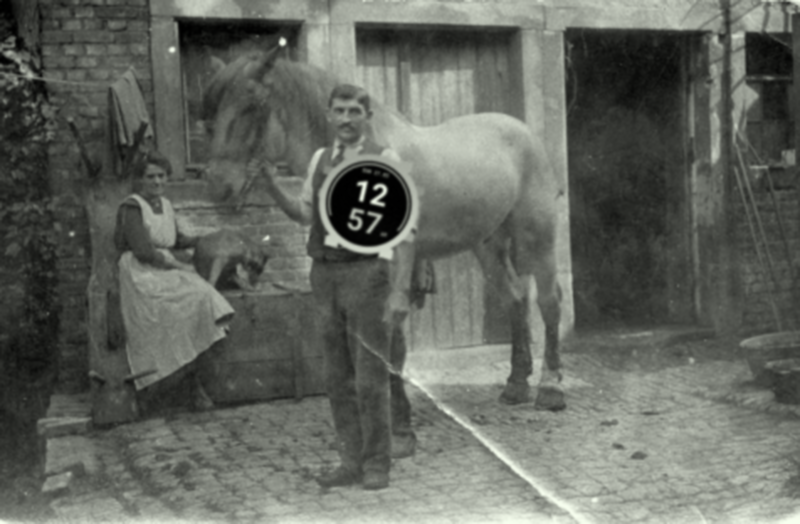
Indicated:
12 h 57 min
